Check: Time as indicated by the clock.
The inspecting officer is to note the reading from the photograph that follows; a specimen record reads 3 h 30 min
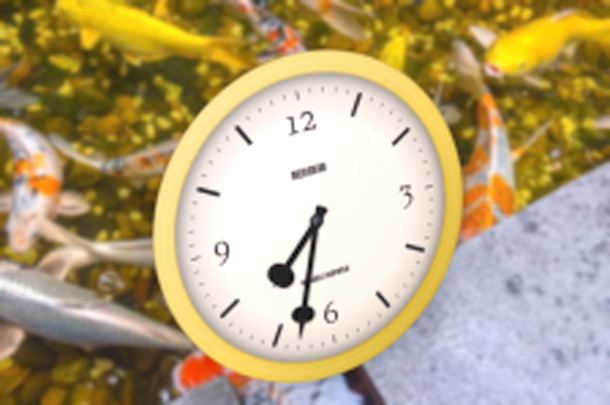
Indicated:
7 h 33 min
